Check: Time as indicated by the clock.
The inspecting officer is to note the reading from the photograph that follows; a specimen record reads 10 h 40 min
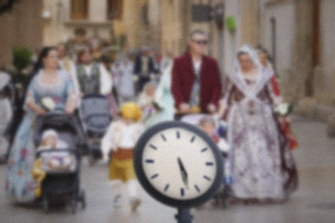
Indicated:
5 h 28 min
